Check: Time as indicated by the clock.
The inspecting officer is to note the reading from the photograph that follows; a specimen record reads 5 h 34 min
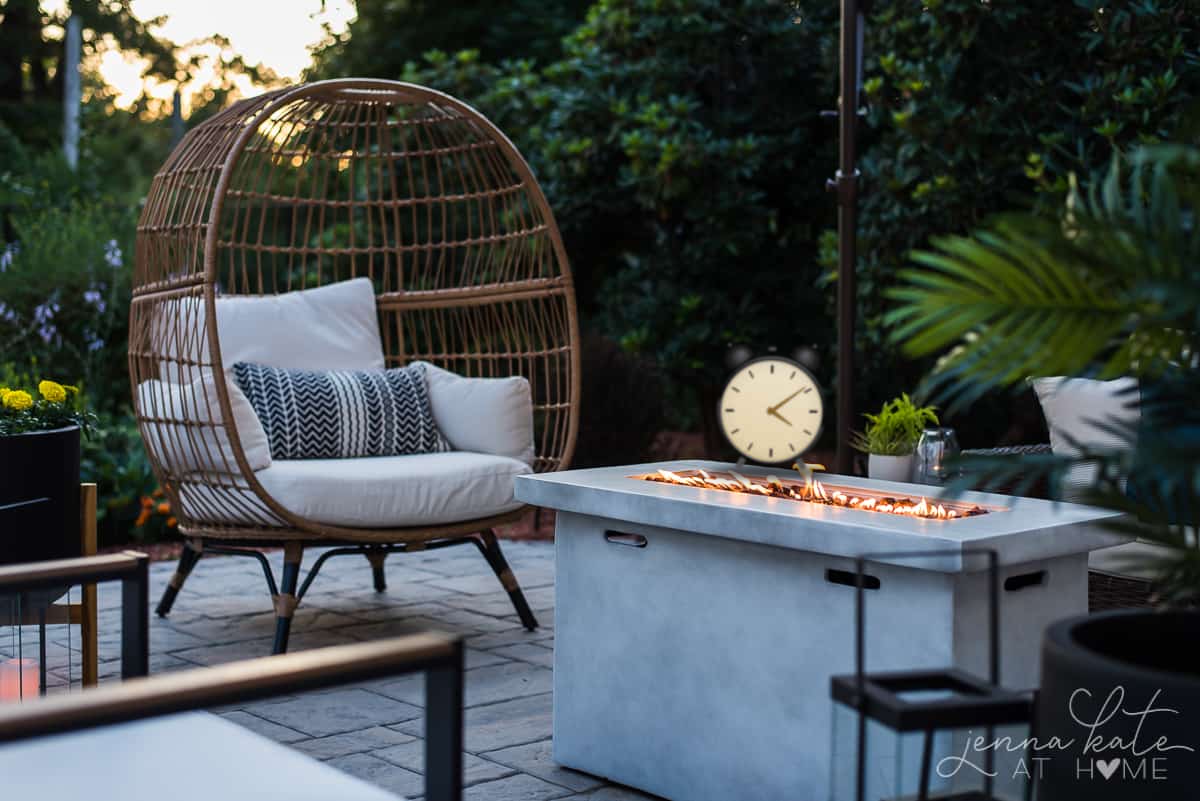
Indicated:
4 h 09 min
